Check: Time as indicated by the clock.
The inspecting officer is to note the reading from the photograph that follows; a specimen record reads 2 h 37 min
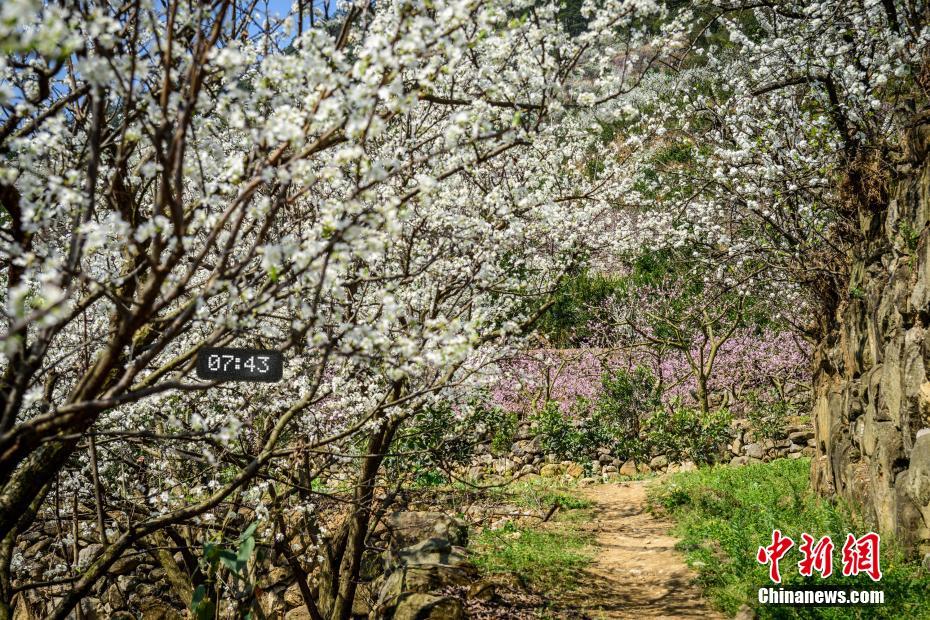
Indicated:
7 h 43 min
